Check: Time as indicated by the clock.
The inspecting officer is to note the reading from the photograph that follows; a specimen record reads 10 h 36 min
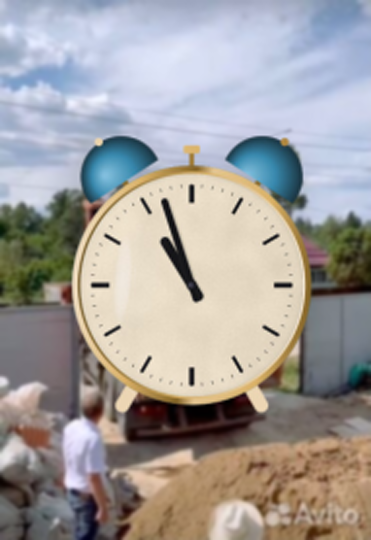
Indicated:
10 h 57 min
